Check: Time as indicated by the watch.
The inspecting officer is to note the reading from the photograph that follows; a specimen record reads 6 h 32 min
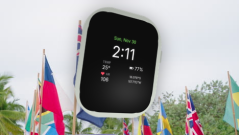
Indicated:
2 h 11 min
